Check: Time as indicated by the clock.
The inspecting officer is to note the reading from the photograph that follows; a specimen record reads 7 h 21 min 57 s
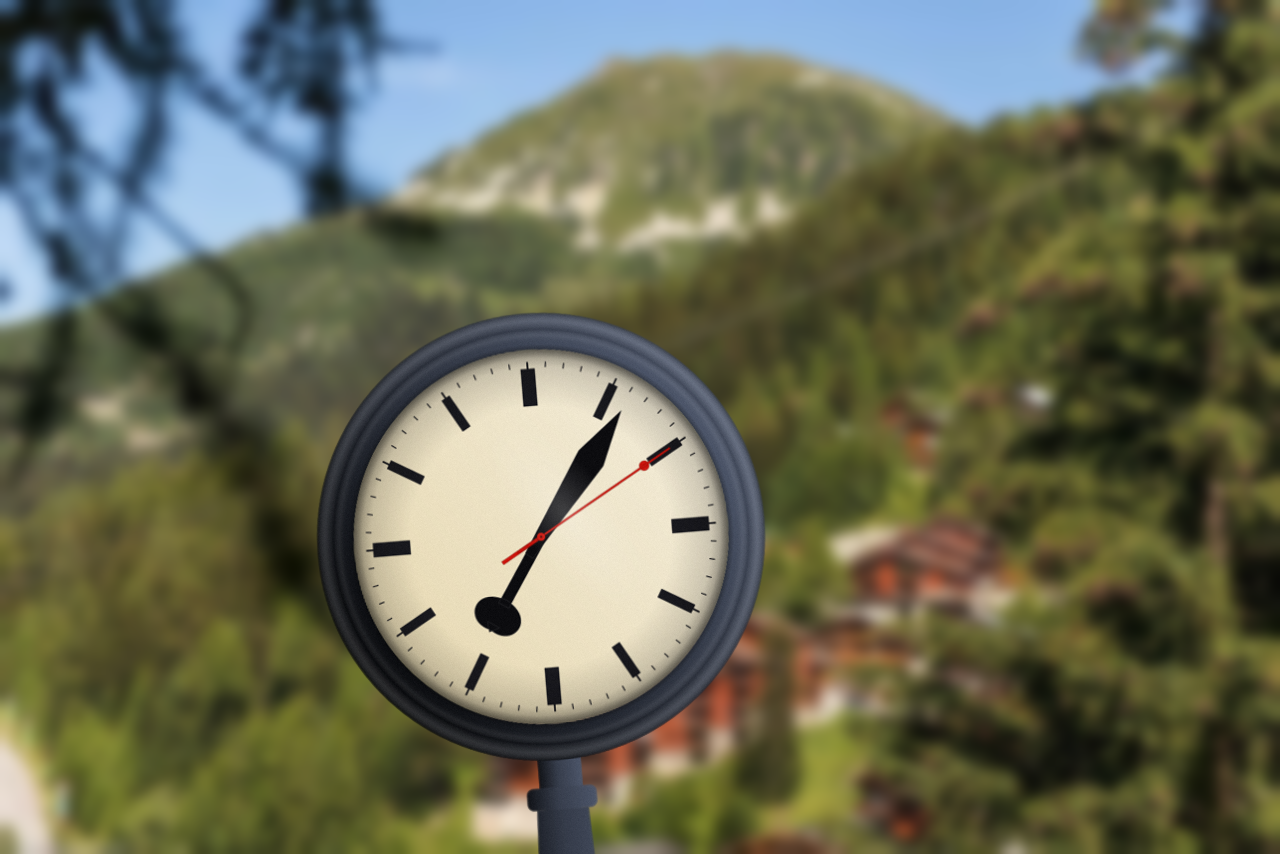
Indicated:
7 h 06 min 10 s
